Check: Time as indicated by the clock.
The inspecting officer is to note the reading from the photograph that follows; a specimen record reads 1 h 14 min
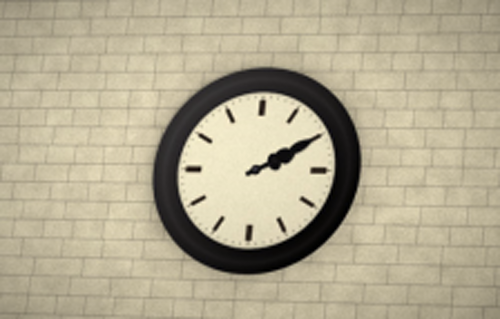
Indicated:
2 h 10 min
